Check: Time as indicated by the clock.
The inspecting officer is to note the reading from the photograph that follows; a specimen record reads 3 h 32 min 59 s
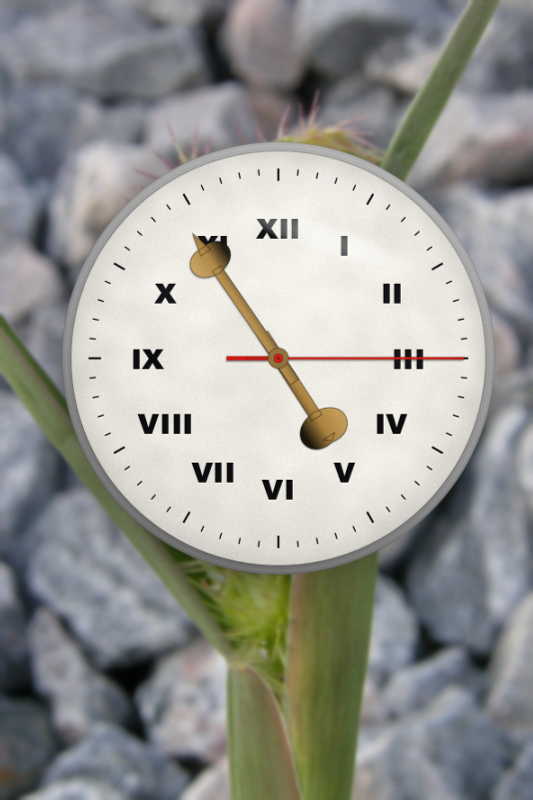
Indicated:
4 h 54 min 15 s
